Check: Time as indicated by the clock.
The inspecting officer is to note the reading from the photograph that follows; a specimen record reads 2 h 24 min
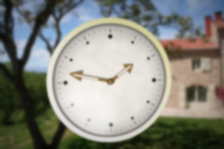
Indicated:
1 h 47 min
